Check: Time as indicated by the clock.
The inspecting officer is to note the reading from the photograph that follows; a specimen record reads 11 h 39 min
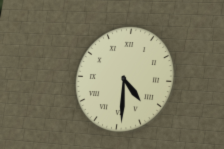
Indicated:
4 h 29 min
